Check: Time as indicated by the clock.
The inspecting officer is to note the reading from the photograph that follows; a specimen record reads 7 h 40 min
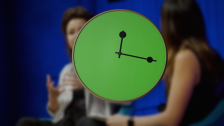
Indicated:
12 h 17 min
